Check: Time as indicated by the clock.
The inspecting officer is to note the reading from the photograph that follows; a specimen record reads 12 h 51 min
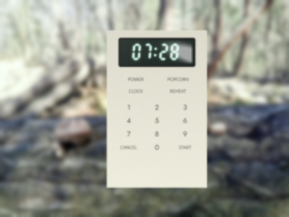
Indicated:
7 h 28 min
